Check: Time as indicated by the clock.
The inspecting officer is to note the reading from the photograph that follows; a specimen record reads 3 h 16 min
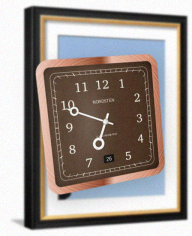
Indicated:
6 h 49 min
